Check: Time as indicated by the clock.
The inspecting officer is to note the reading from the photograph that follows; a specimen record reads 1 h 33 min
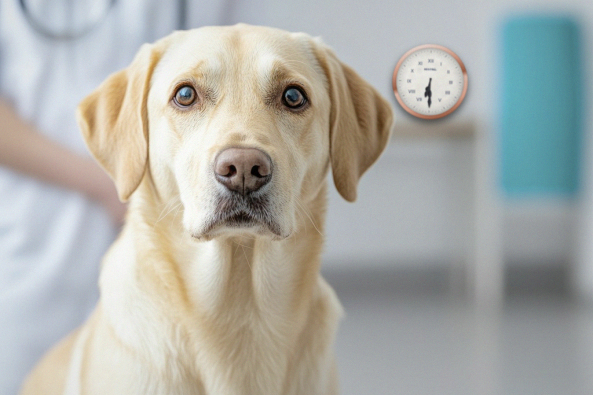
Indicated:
6 h 30 min
